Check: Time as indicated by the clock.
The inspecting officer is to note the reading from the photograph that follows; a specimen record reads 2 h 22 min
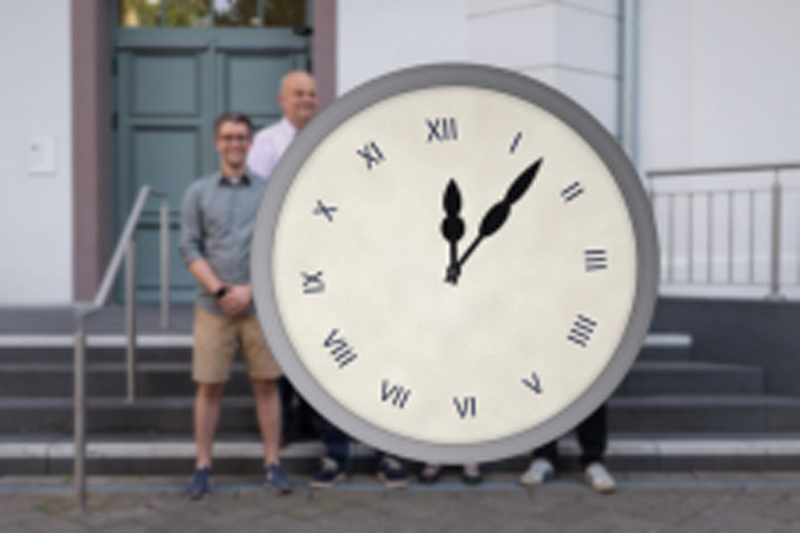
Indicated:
12 h 07 min
